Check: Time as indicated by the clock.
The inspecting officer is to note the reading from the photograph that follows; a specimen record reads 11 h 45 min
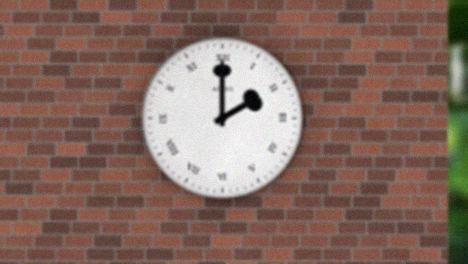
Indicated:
2 h 00 min
